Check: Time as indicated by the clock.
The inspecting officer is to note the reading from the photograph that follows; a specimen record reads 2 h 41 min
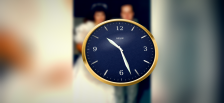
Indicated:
10 h 27 min
